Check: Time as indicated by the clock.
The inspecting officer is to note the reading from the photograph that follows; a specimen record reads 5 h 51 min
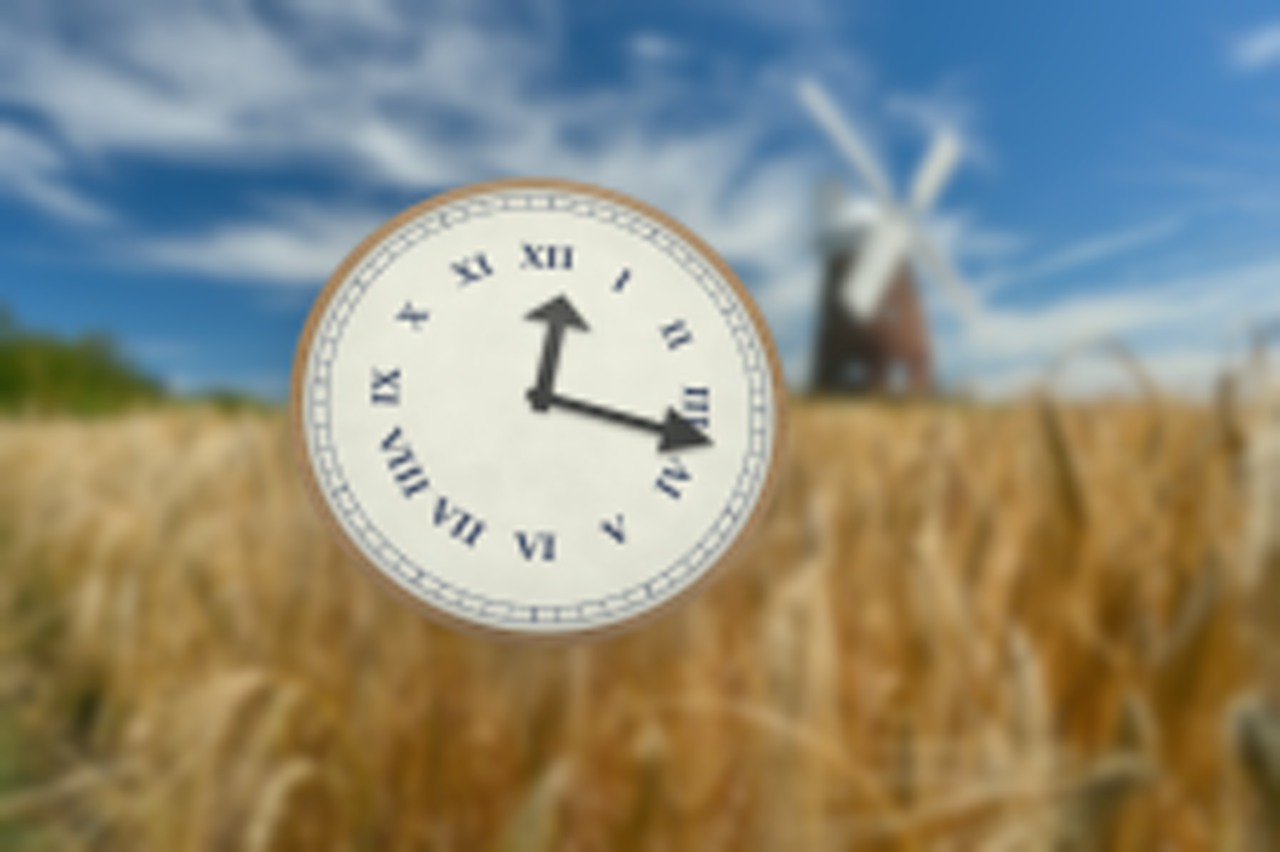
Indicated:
12 h 17 min
